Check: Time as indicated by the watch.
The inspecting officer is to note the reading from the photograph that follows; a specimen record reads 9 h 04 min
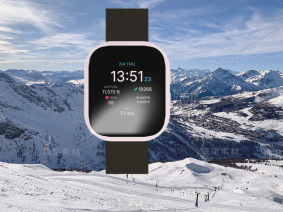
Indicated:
13 h 51 min
